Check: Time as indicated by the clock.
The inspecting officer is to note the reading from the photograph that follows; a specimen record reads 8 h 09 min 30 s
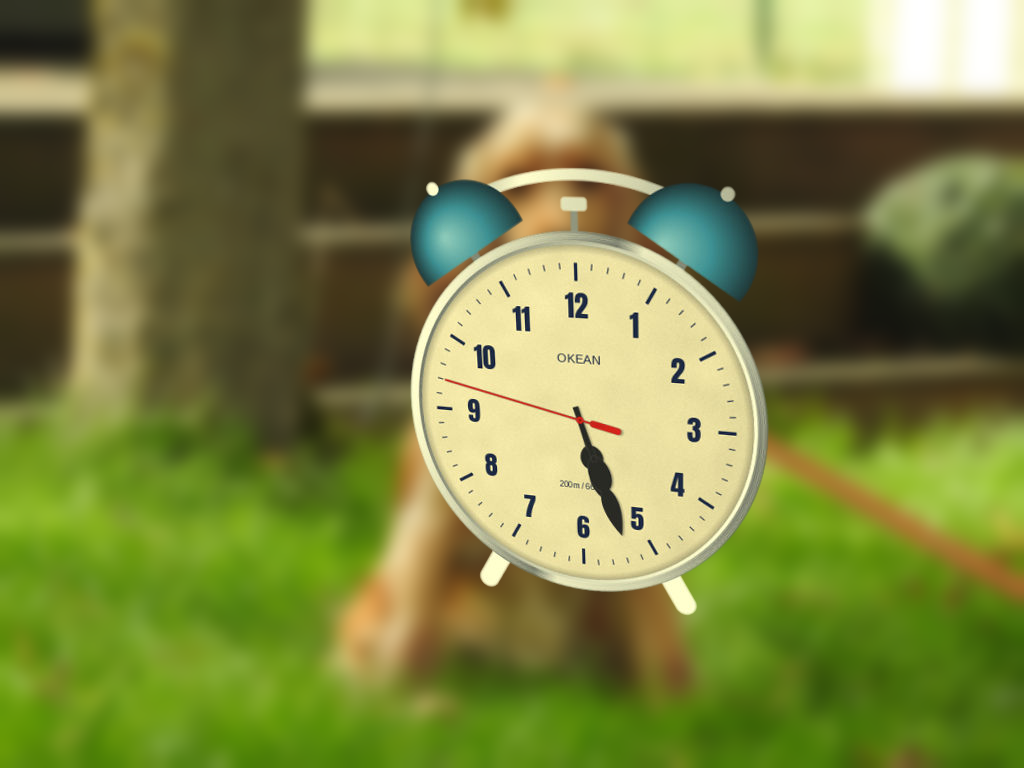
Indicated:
5 h 26 min 47 s
